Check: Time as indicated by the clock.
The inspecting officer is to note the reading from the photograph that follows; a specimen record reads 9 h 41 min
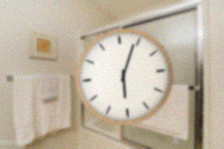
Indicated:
6 h 04 min
